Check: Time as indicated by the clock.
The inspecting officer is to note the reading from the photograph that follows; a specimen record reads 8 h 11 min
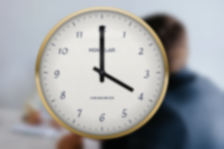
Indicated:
4 h 00 min
